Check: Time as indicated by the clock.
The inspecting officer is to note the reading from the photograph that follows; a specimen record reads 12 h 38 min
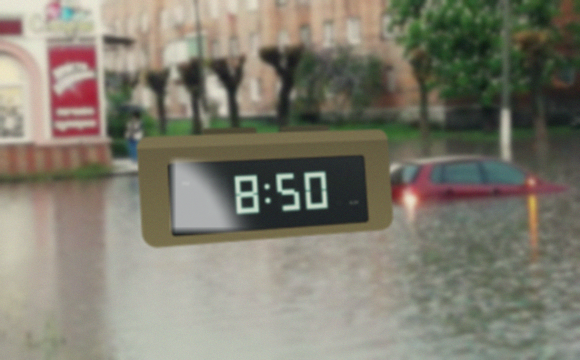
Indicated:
8 h 50 min
